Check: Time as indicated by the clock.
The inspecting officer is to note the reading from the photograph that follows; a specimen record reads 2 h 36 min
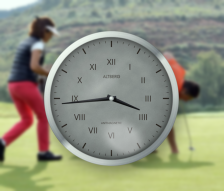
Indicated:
3 h 44 min
